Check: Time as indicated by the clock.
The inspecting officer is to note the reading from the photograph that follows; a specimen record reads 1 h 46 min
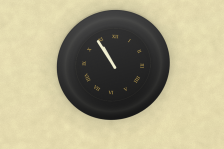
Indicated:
10 h 54 min
